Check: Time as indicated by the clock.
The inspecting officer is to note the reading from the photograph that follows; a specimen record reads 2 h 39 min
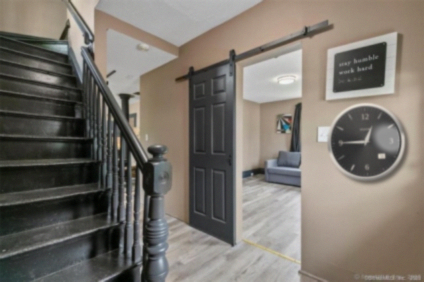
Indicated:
12 h 45 min
